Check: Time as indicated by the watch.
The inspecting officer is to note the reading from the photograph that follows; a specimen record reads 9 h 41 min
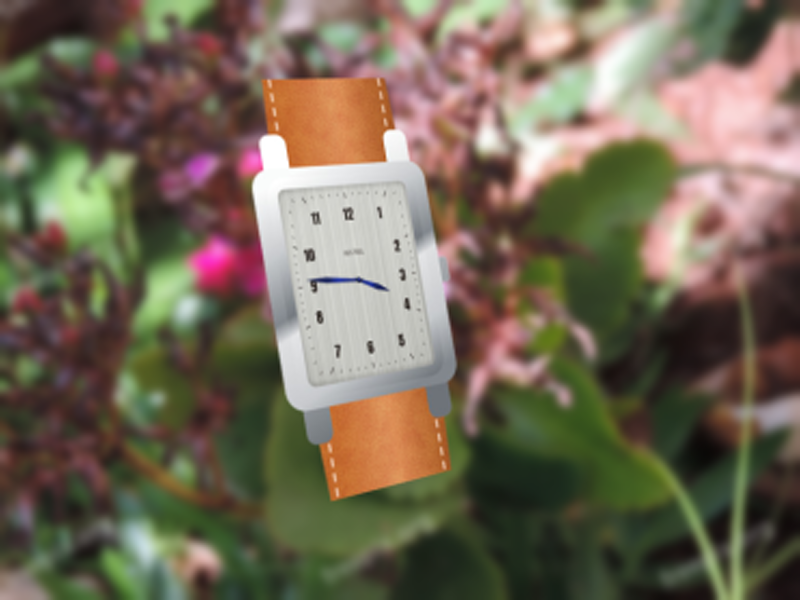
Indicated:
3 h 46 min
